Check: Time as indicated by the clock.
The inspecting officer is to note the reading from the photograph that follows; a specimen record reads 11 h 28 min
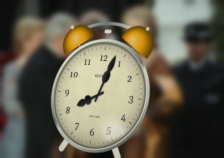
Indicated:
8 h 03 min
